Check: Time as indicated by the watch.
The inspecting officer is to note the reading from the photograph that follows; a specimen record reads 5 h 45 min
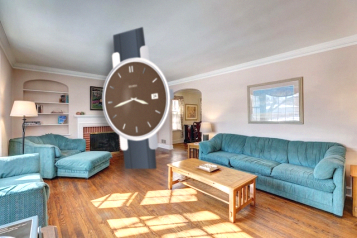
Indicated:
3 h 43 min
